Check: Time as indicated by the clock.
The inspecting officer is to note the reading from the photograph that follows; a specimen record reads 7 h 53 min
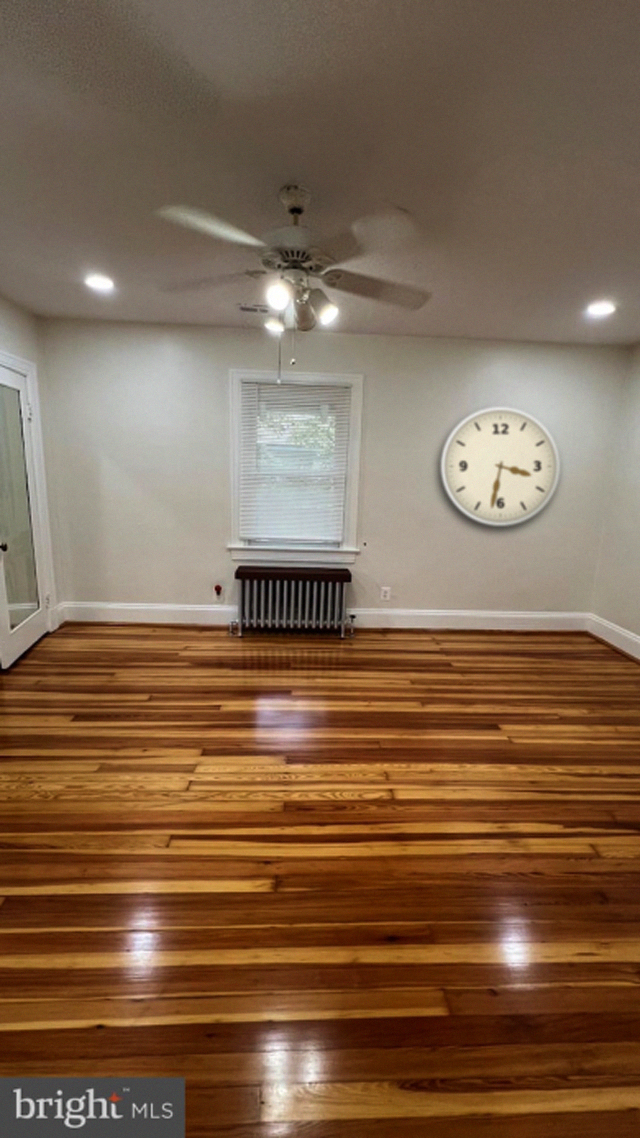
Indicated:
3 h 32 min
